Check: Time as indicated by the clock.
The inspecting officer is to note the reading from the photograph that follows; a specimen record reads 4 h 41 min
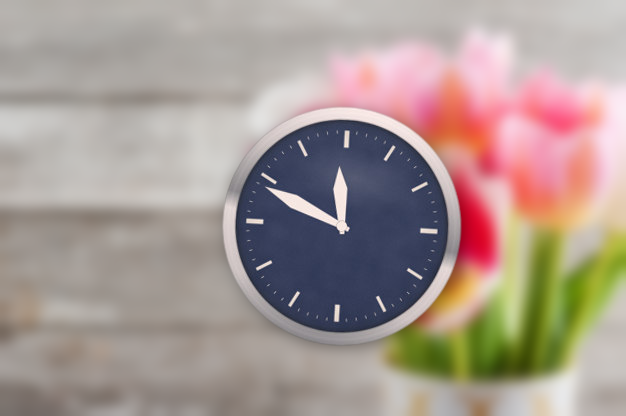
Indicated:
11 h 49 min
